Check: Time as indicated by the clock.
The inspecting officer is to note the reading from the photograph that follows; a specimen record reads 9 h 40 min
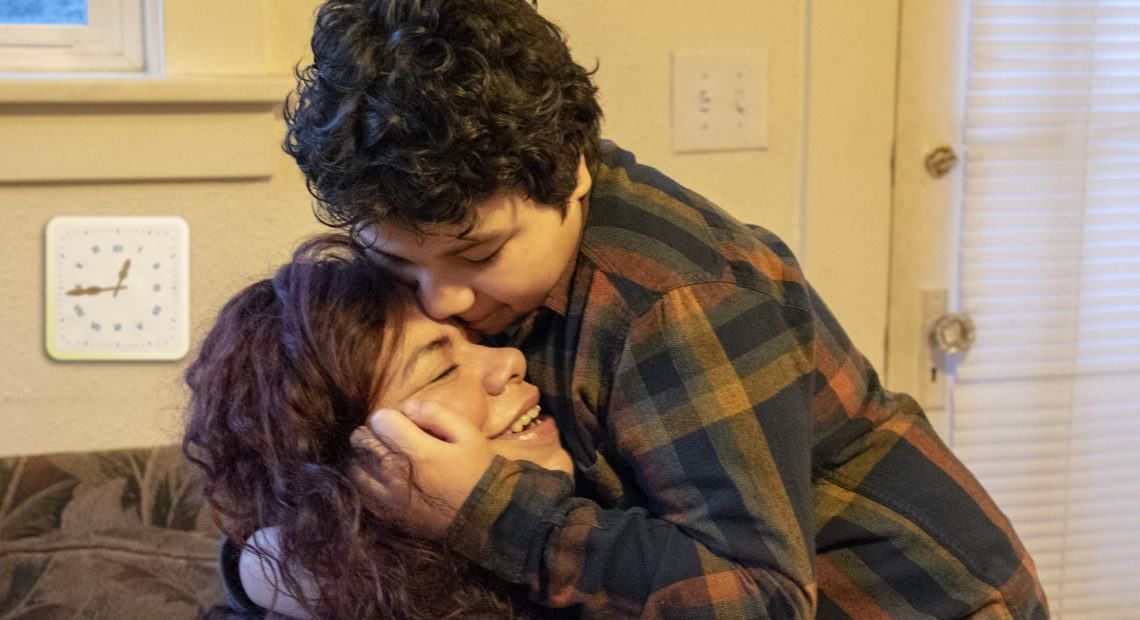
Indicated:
12 h 44 min
